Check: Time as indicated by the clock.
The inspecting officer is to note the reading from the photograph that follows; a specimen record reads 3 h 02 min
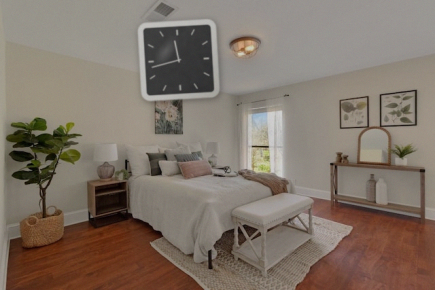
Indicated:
11 h 43 min
